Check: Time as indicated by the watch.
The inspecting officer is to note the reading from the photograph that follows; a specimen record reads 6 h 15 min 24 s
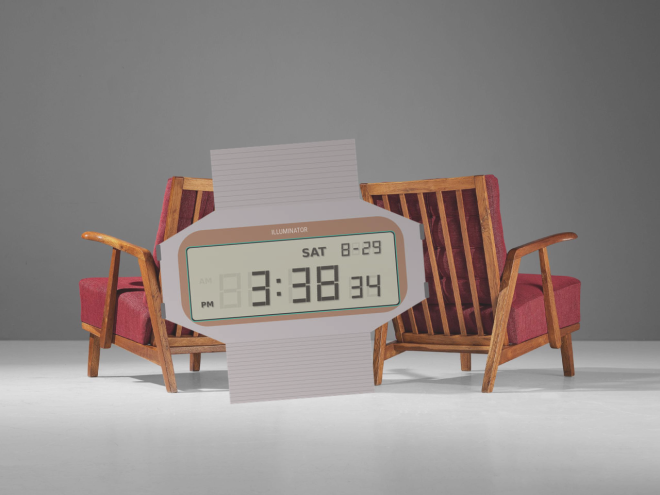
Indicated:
3 h 38 min 34 s
